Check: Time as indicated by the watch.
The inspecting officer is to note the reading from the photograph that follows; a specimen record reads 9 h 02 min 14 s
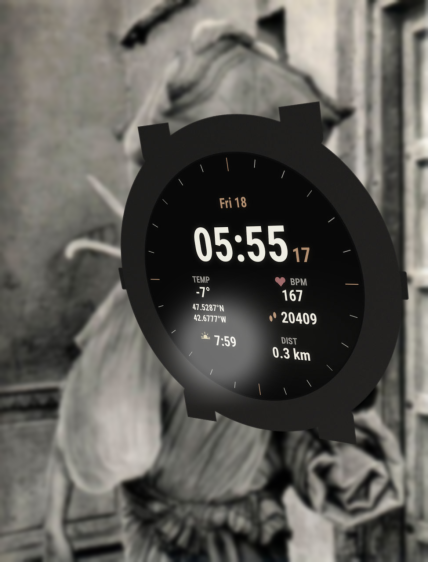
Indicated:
5 h 55 min 17 s
